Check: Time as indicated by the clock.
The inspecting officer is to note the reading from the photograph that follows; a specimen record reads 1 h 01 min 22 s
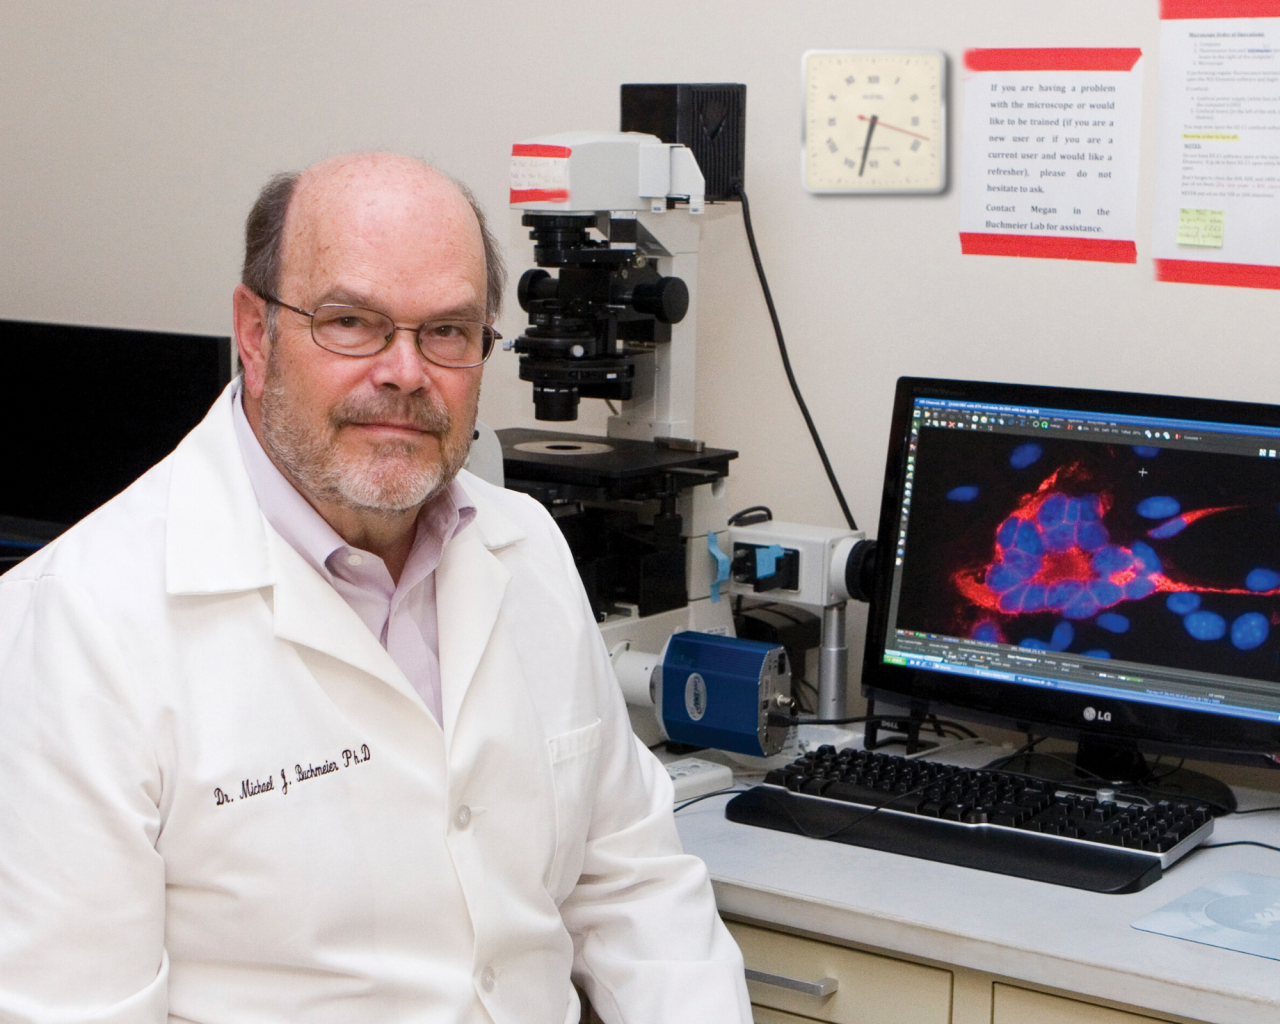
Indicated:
6 h 32 min 18 s
